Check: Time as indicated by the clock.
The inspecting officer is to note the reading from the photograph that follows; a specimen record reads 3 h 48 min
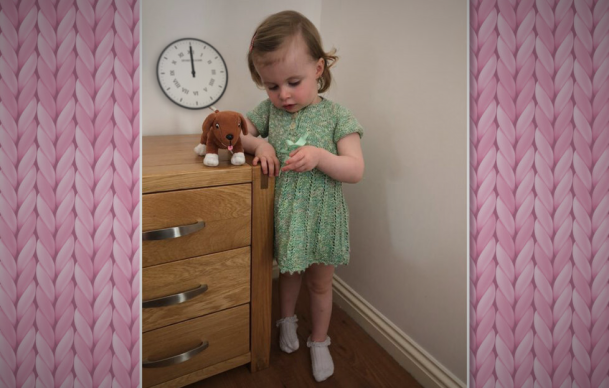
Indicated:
12 h 00 min
